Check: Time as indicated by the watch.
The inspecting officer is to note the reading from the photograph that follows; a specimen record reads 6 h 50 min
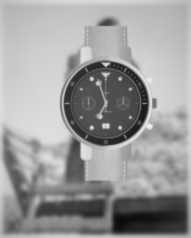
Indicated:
6 h 57 min
